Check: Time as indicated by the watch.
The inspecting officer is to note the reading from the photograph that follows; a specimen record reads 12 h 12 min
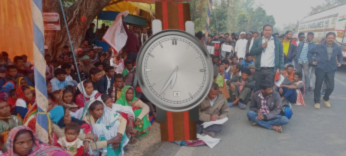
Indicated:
6 h 36 min
